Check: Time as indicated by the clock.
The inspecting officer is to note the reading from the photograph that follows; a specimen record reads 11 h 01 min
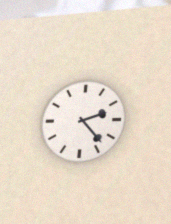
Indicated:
2 h 23 min
